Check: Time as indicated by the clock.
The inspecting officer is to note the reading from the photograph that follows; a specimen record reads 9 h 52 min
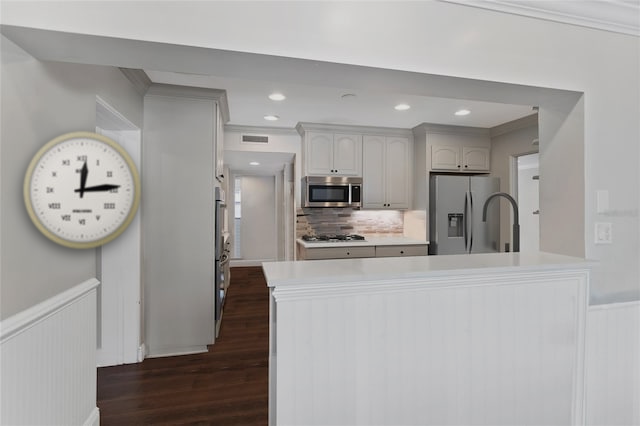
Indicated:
12 h 14 min
